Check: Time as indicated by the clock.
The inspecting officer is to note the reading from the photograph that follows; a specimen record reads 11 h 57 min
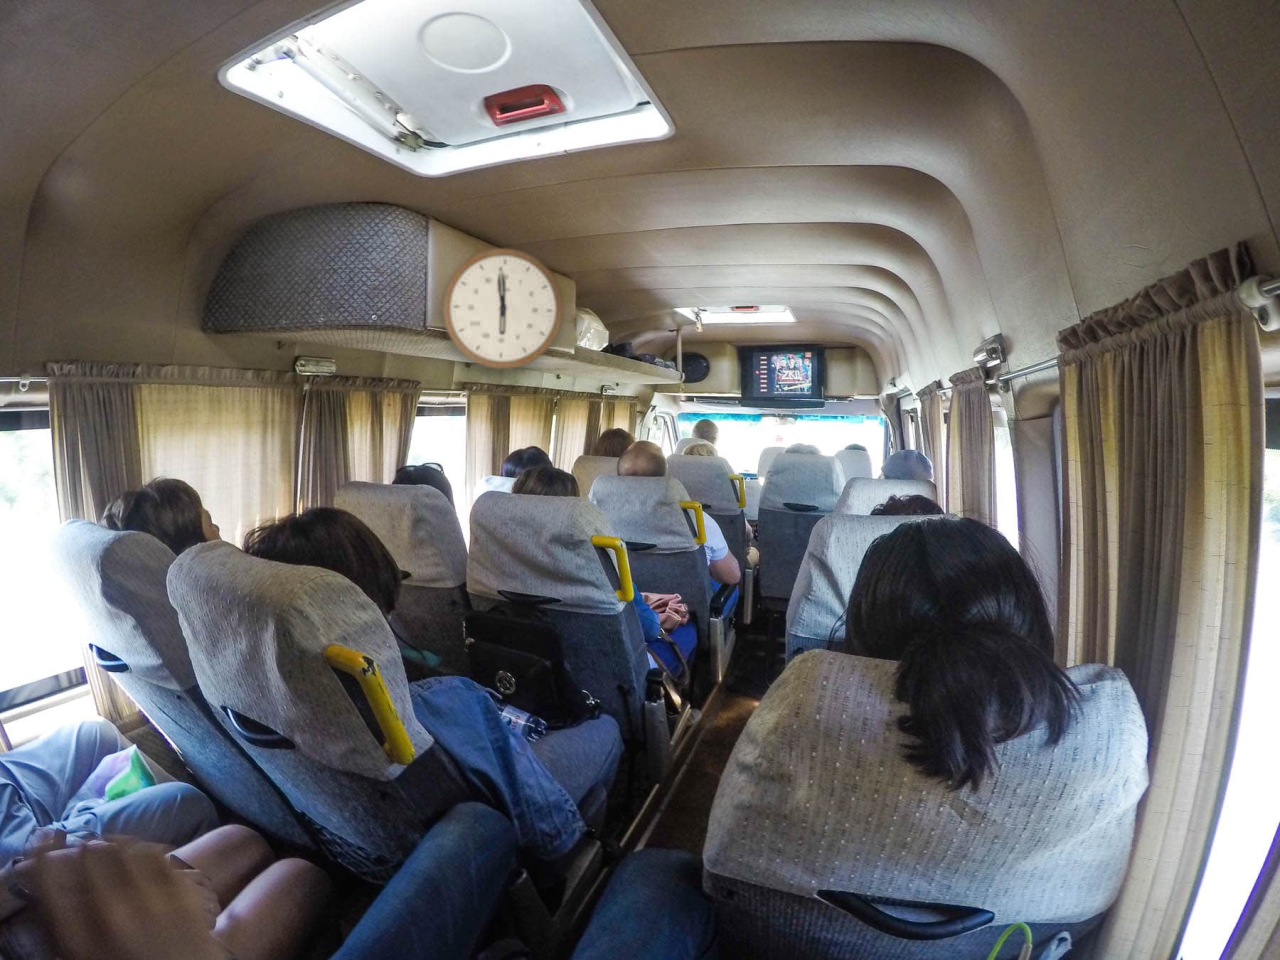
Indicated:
5 h 59 min
